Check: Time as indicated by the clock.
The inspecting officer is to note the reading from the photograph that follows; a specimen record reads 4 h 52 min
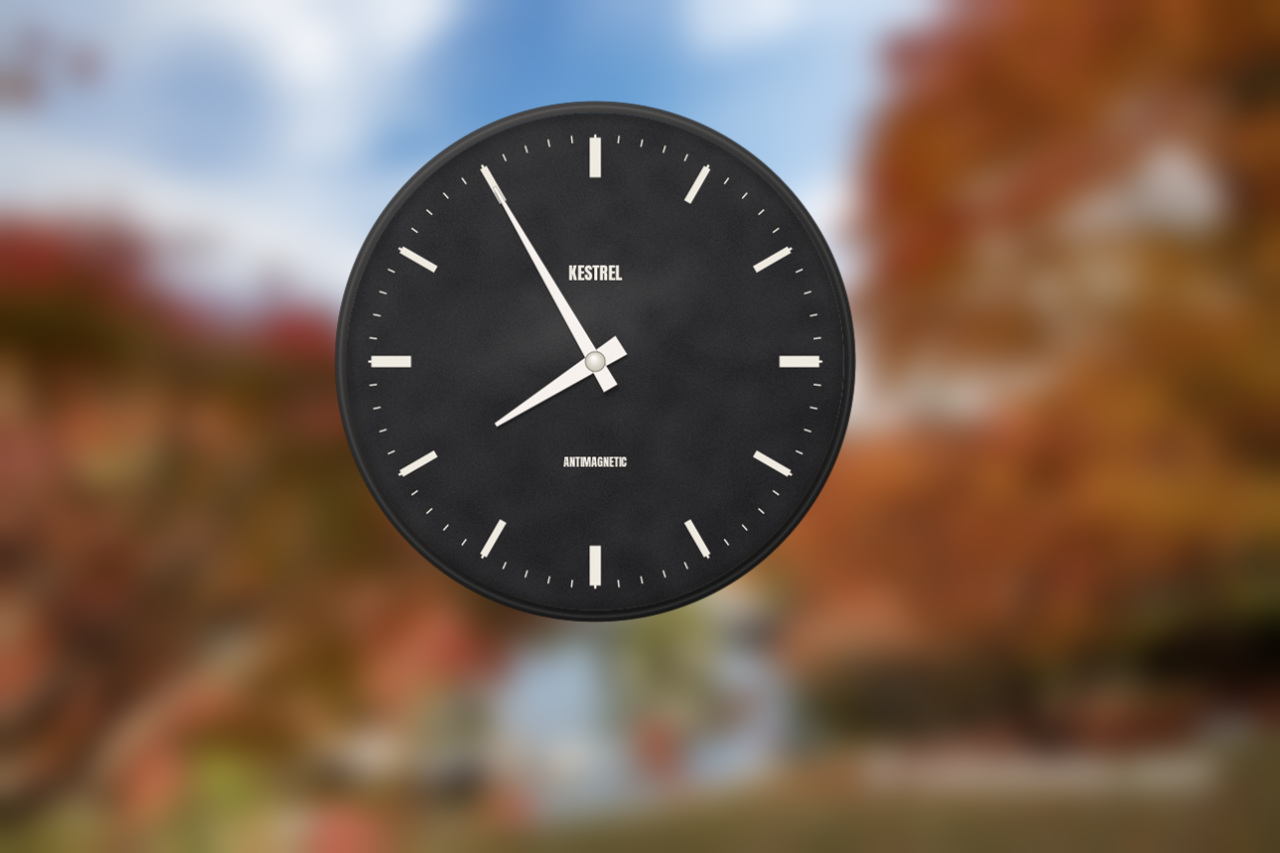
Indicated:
7 h 55 min
